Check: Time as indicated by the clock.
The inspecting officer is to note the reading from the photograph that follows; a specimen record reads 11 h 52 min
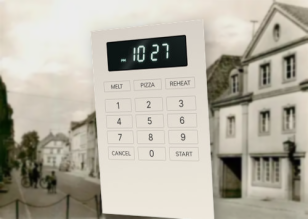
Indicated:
10 h 27 min
